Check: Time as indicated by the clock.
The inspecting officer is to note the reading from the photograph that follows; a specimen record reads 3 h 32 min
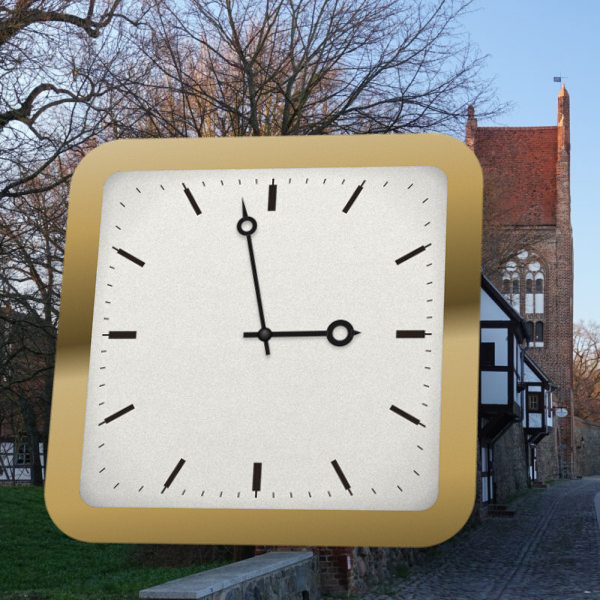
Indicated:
2 h 58 min
